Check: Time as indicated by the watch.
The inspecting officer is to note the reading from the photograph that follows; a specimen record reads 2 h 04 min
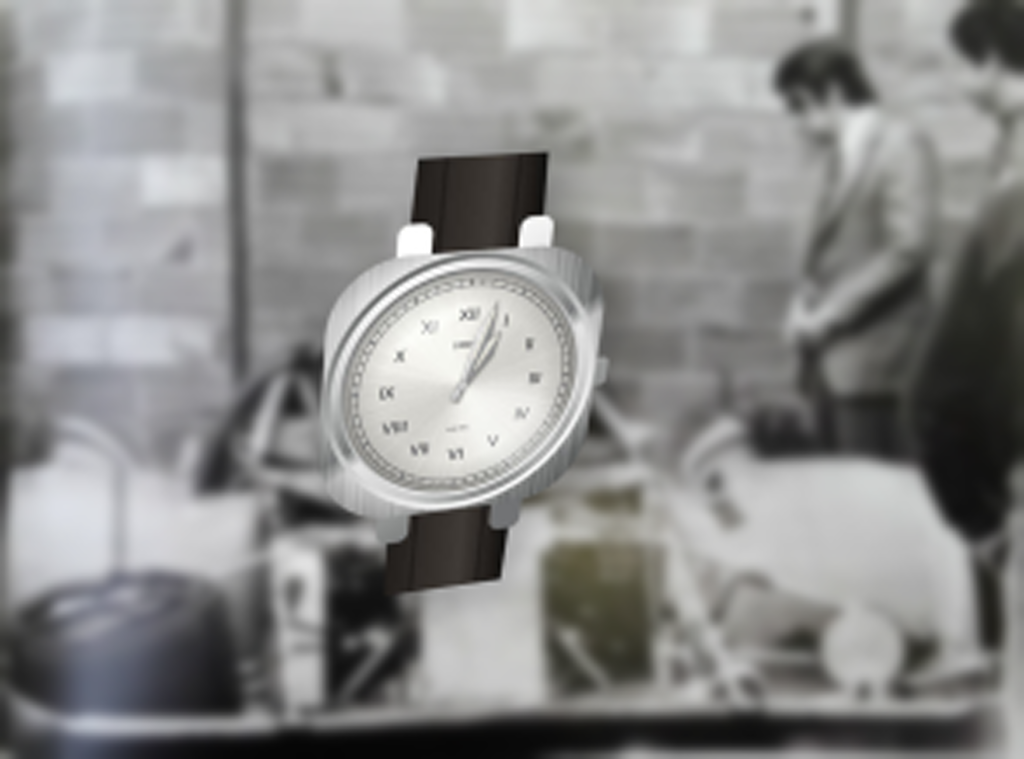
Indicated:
1 h 03 min
